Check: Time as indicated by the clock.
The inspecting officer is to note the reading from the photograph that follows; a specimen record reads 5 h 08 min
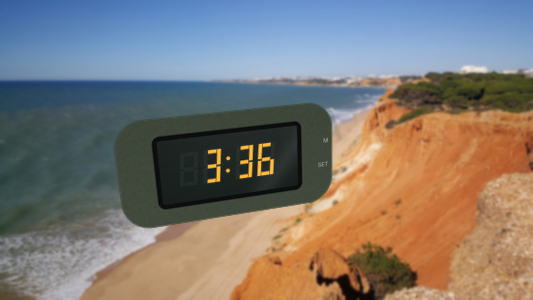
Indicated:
3 h 36 min
